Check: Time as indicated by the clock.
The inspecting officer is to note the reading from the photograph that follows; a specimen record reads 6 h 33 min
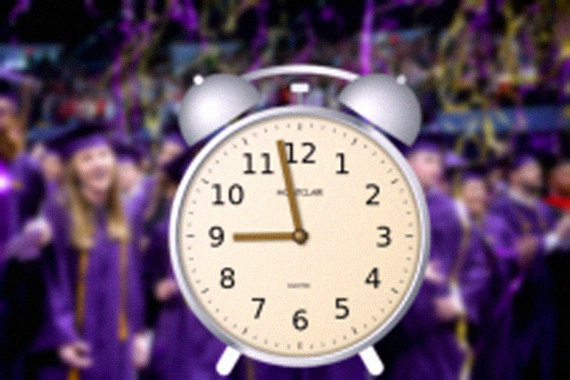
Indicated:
8 h 58 min
